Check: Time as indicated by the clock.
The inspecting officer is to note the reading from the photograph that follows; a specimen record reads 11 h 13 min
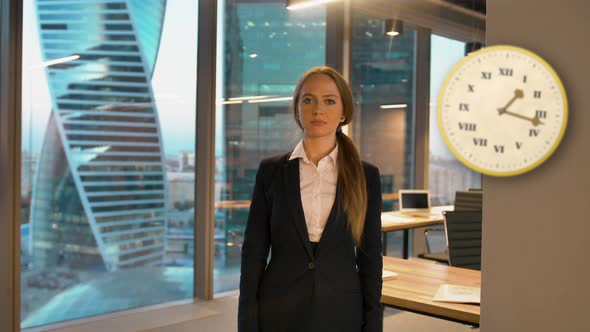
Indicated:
1 h 17 min
